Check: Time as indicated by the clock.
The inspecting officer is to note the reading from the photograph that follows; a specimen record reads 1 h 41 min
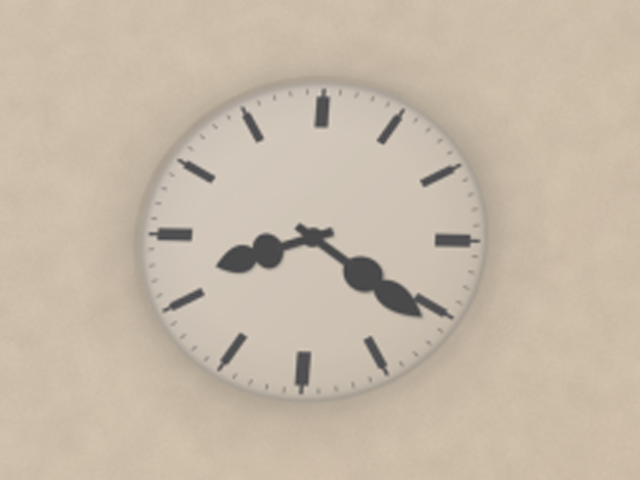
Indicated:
8 h 21 min
